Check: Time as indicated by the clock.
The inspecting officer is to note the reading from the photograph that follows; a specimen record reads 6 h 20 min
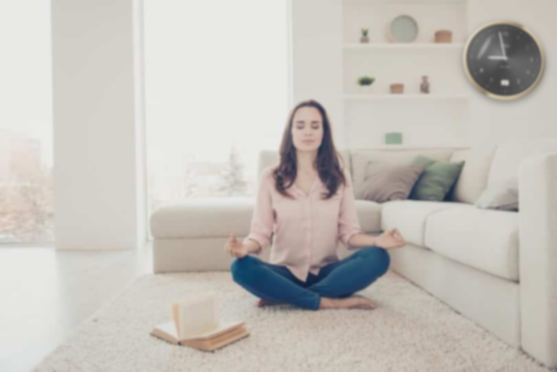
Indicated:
8 h 58 min
